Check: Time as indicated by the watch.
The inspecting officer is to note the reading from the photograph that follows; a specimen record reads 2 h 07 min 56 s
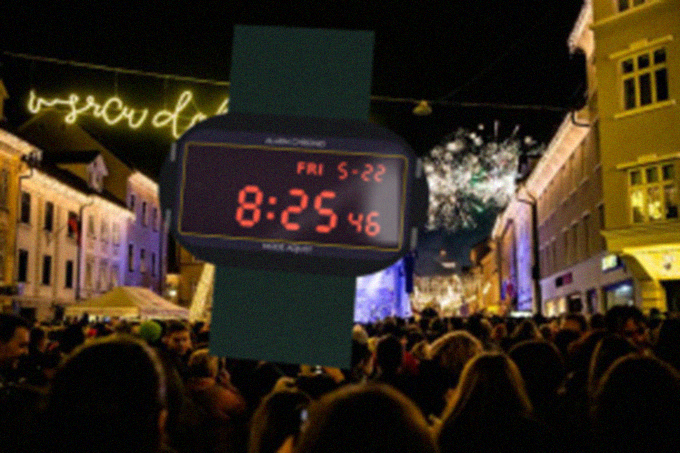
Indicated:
8 h 25 min 46 s
